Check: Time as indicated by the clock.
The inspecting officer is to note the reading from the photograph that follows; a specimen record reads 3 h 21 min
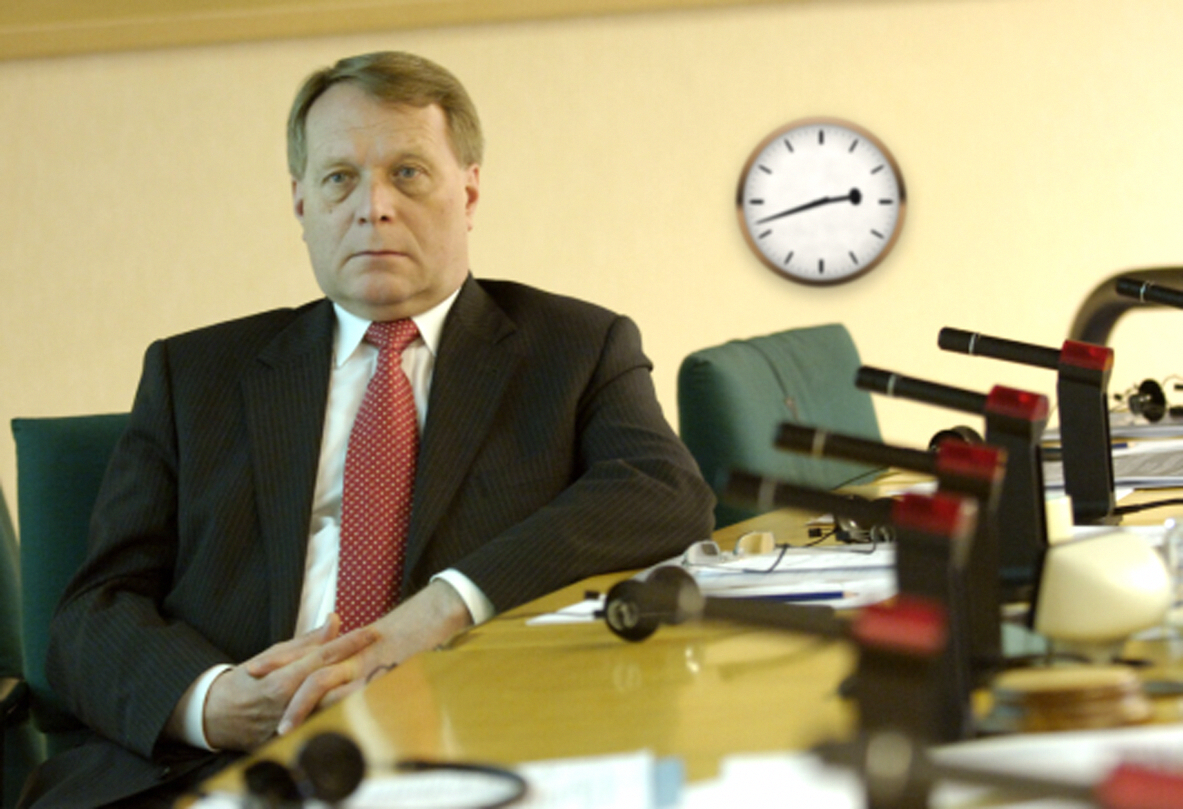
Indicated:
2 h 42 min
